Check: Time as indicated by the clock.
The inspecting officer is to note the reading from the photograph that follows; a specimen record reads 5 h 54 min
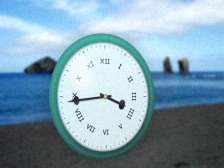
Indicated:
3 h 44 min
